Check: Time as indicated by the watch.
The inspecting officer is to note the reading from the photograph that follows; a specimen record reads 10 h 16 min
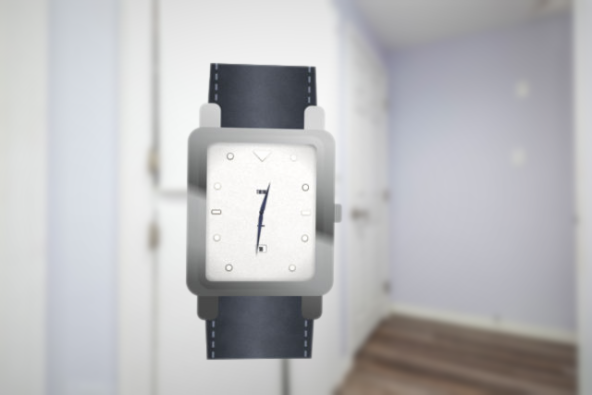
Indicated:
12 h 31 min
